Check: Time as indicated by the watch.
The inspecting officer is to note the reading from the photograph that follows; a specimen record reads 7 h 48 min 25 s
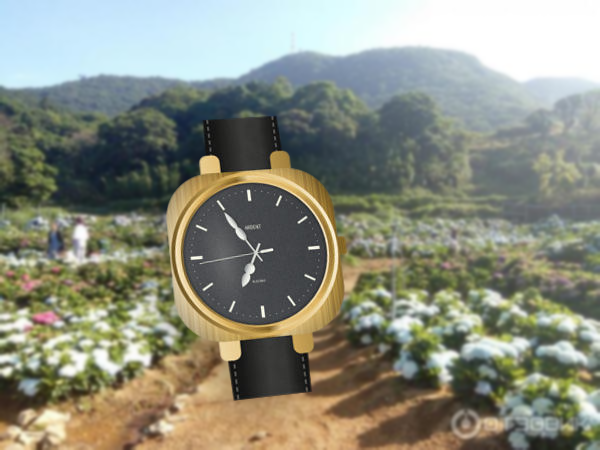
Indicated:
6 h 54 min 44 s
